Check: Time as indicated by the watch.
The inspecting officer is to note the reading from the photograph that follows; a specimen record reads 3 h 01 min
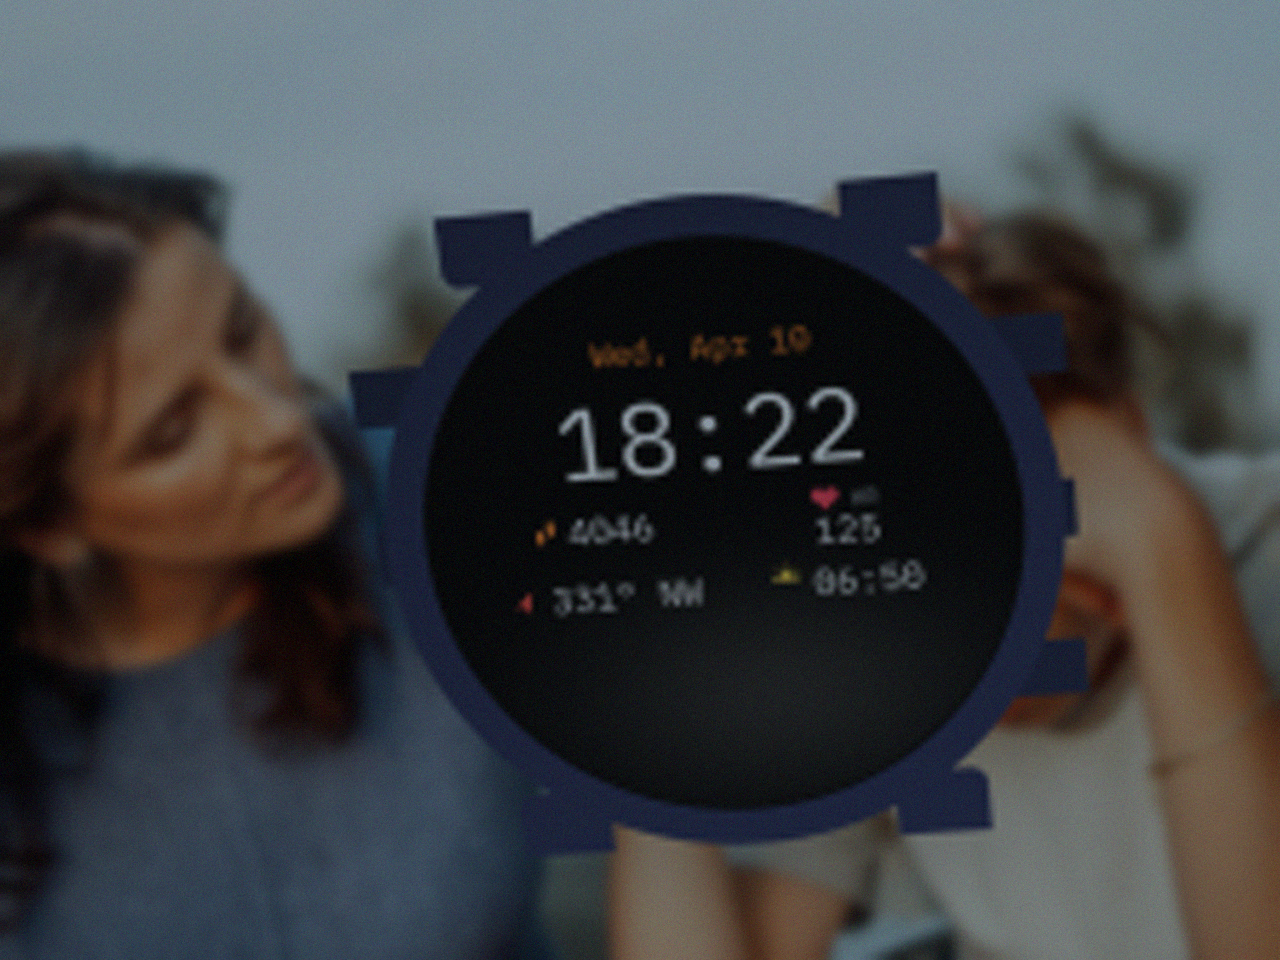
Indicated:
18 h 22 min
